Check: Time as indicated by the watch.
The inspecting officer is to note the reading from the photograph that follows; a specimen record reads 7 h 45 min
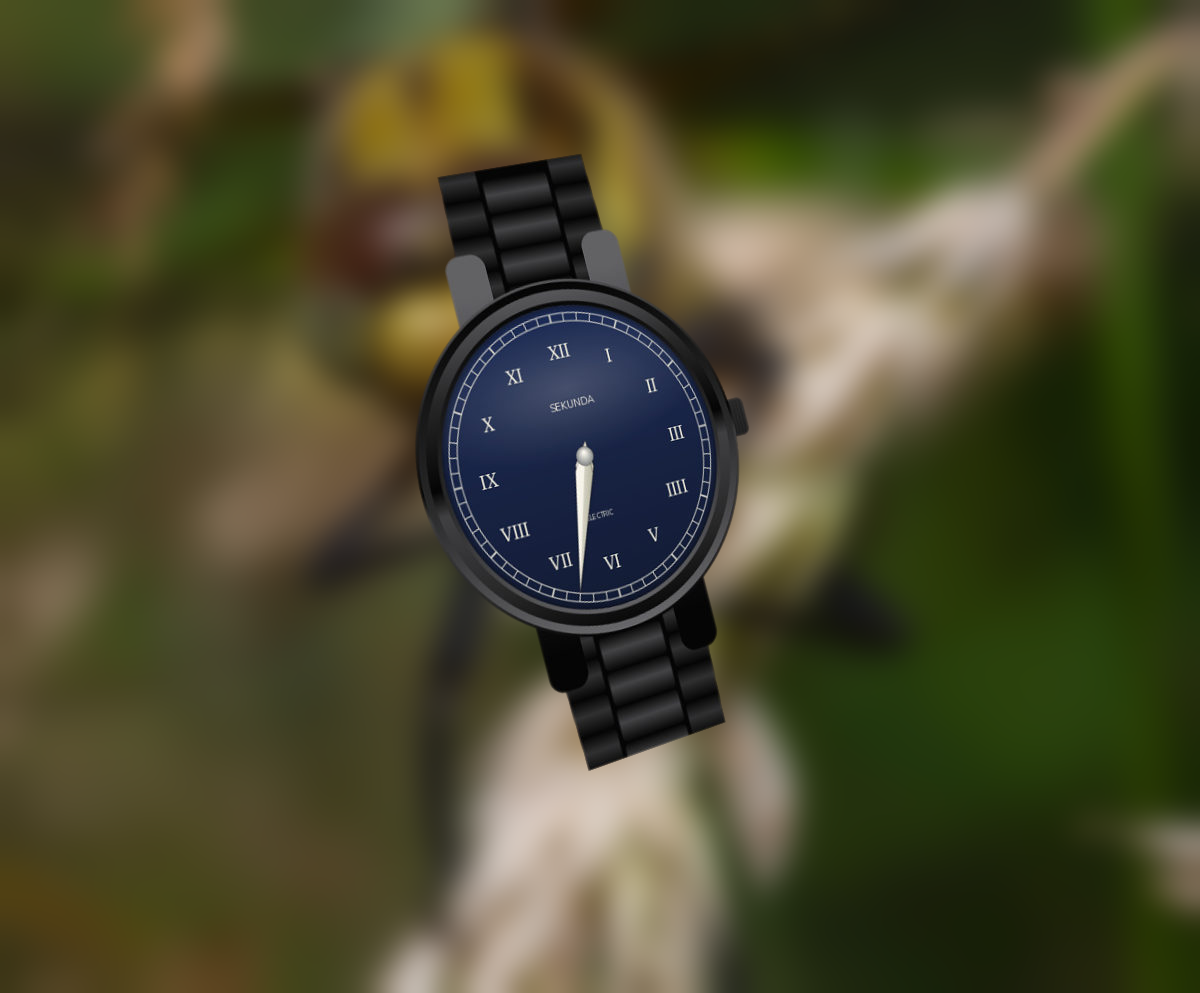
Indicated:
6 h 33 min
